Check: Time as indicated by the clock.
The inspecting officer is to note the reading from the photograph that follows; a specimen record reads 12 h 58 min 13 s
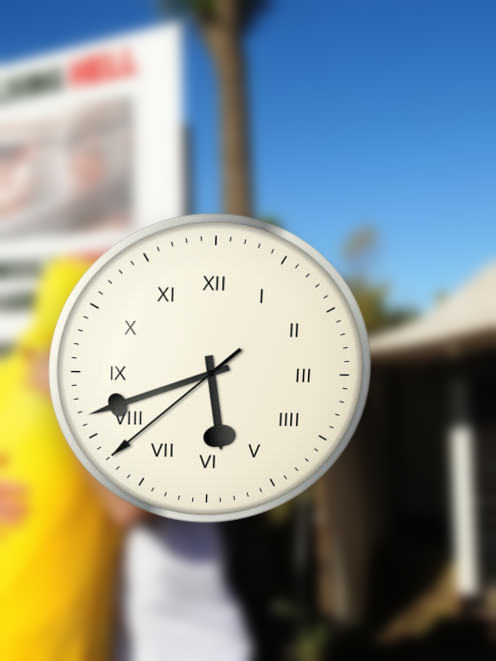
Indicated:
5 h 41 min 38 s
